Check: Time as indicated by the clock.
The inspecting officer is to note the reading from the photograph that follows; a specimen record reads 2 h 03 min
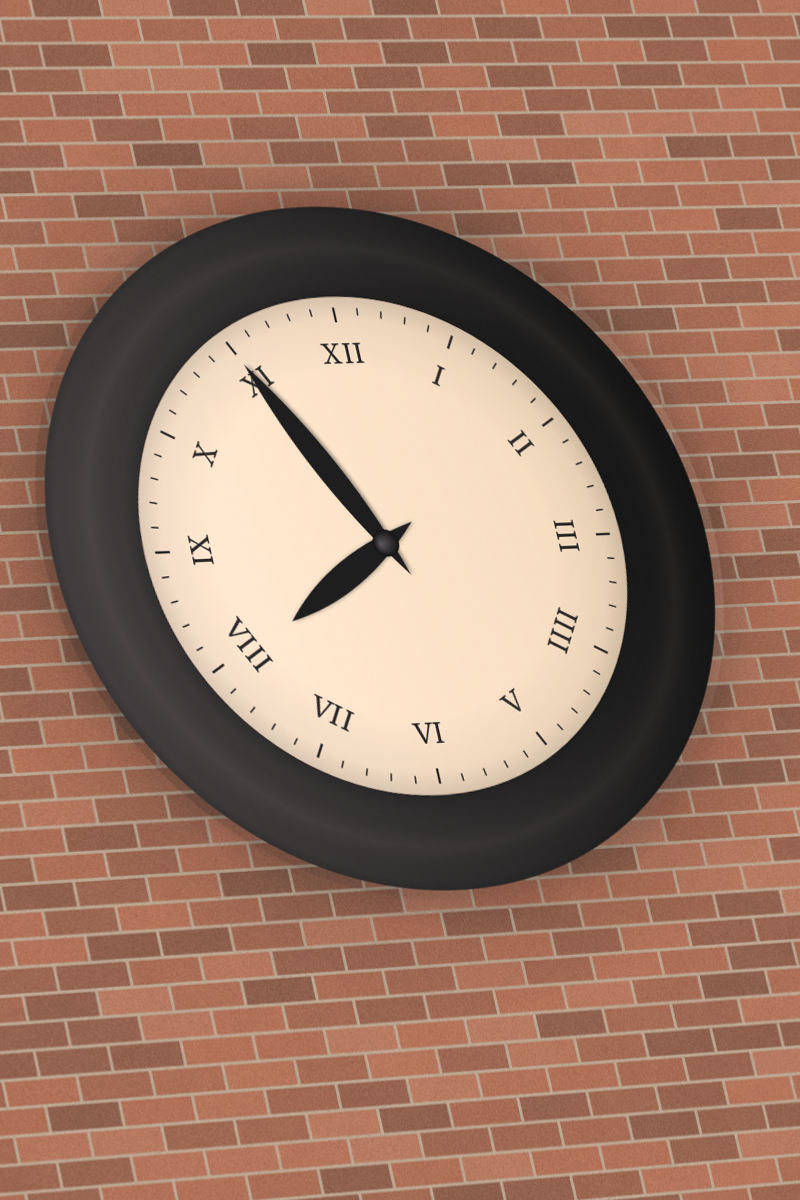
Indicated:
7 h 55 min
